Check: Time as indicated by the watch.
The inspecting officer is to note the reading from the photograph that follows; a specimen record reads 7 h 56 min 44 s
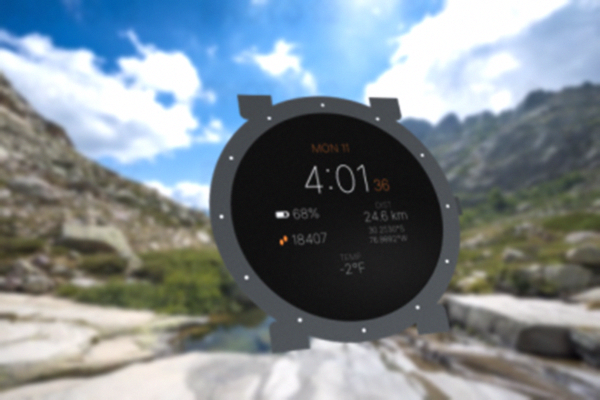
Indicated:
4 h 01 min 36 s
